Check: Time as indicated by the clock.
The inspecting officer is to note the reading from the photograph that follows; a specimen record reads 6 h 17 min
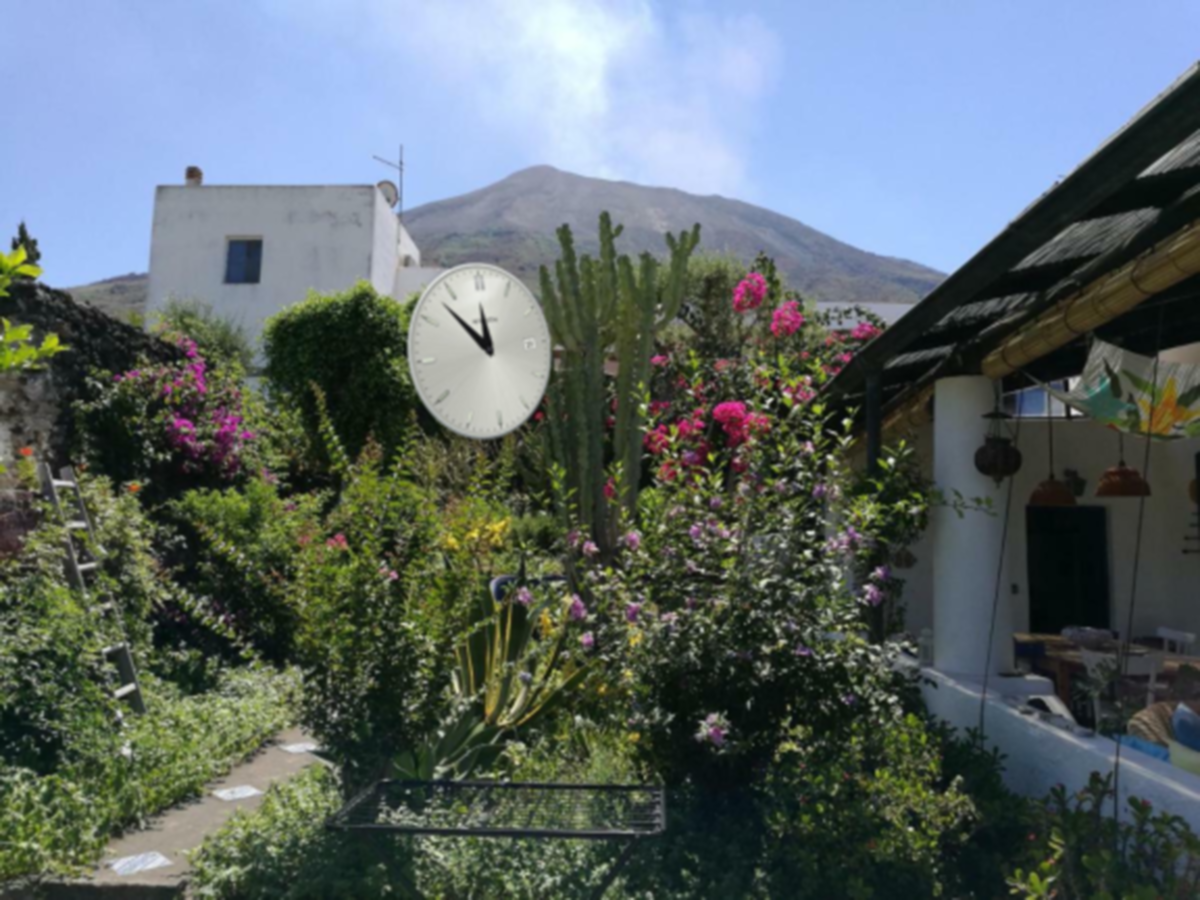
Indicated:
11 h 53 min
